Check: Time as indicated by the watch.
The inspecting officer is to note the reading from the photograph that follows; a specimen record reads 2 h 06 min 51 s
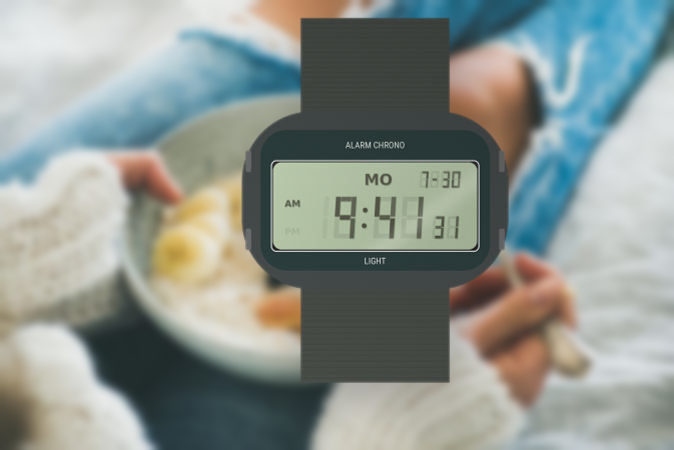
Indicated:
9 h 41 min 31 s
